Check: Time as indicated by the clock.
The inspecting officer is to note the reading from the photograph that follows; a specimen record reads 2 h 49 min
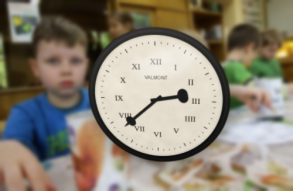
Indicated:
2 h 38 min
